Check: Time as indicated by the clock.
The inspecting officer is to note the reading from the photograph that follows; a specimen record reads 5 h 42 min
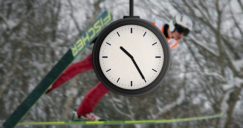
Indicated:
10 h 25 min
